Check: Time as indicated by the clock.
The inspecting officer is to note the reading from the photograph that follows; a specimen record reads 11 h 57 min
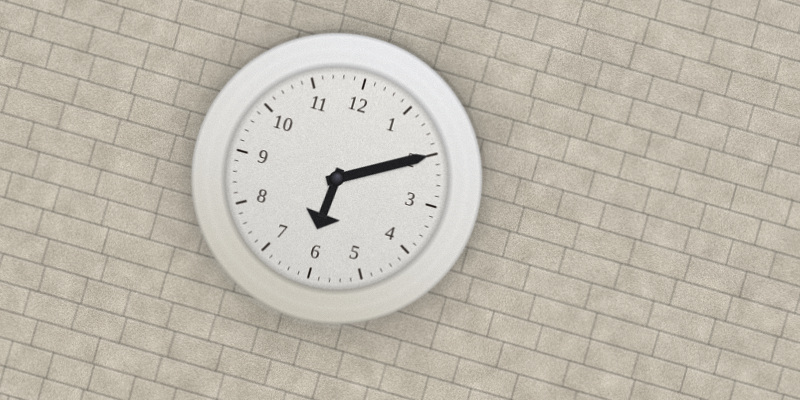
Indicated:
6 h 10 min
